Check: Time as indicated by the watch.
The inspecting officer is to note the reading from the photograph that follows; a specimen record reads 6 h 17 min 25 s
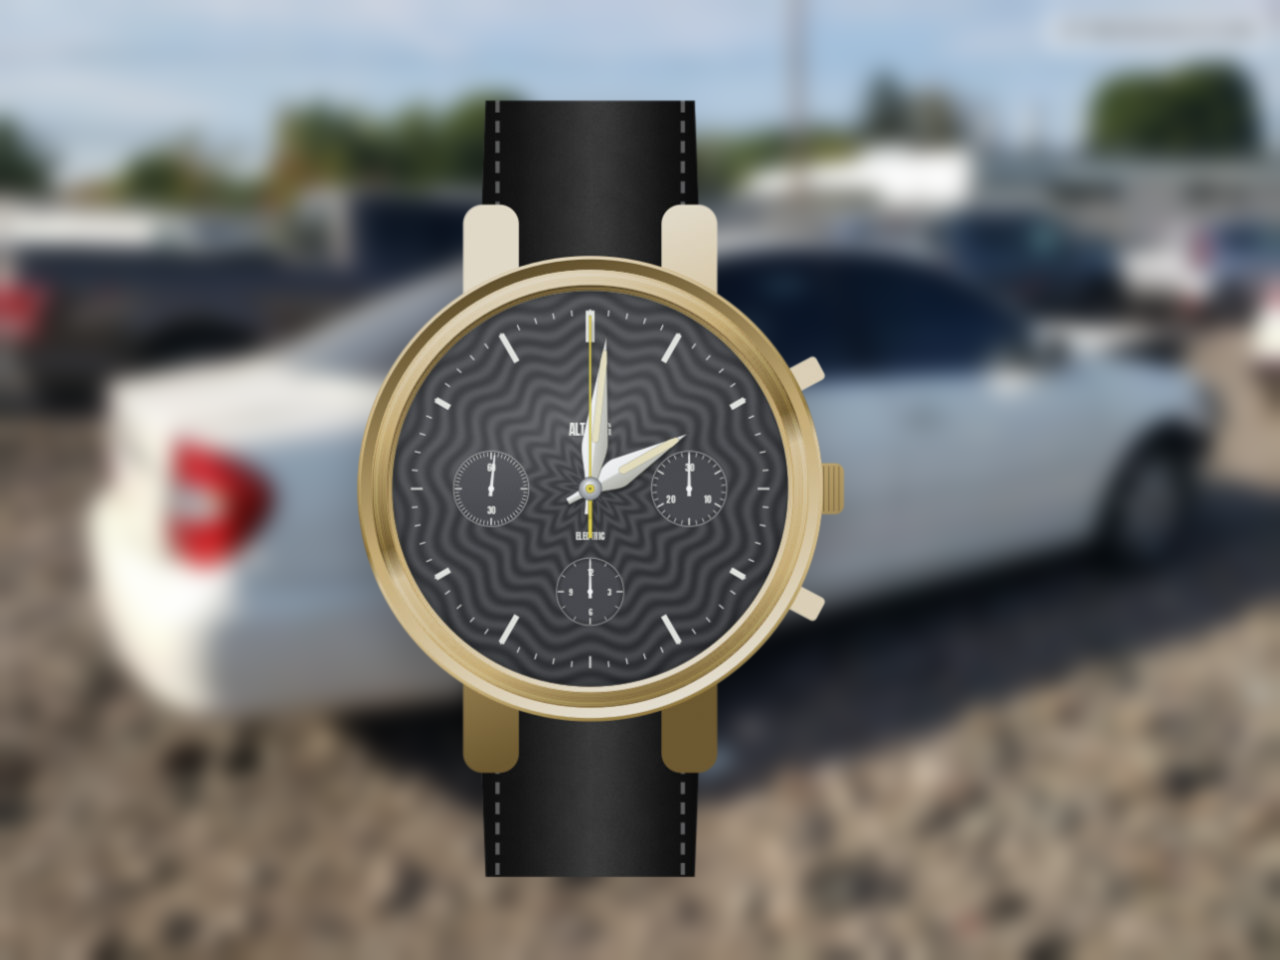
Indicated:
2 h 01 min 01 s
